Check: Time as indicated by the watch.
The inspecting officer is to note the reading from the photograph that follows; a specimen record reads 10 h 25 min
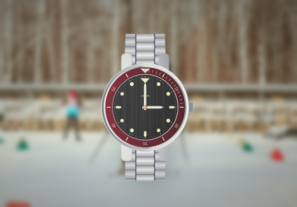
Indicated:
3 h 00 min
